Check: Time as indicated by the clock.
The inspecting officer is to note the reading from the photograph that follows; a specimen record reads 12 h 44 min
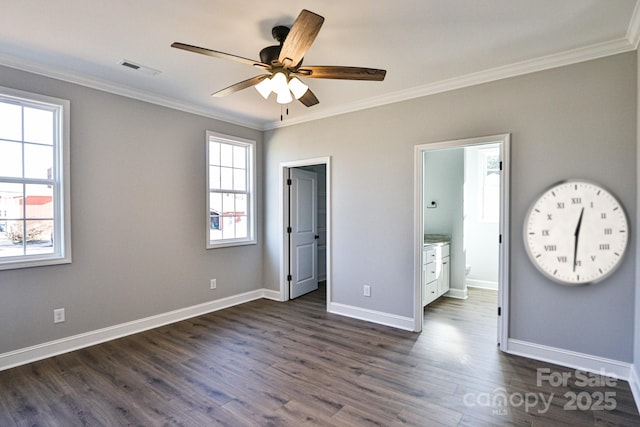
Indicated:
12 h 31 min
